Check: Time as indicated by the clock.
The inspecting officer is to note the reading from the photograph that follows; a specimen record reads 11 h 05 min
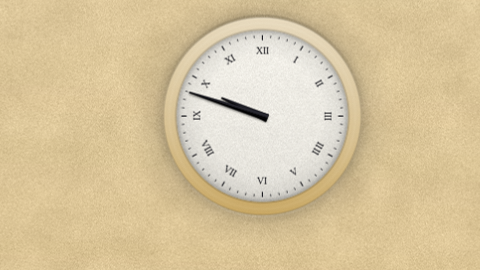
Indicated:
9 h 48 min
